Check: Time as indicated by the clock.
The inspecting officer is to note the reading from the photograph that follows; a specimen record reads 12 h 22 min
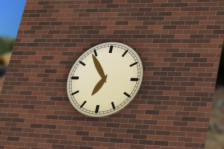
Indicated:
6 h 54 min
